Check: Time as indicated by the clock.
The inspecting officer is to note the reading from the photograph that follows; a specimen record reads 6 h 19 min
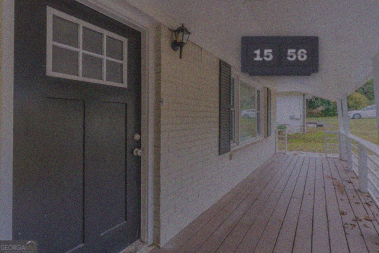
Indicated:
15 h 56 min
